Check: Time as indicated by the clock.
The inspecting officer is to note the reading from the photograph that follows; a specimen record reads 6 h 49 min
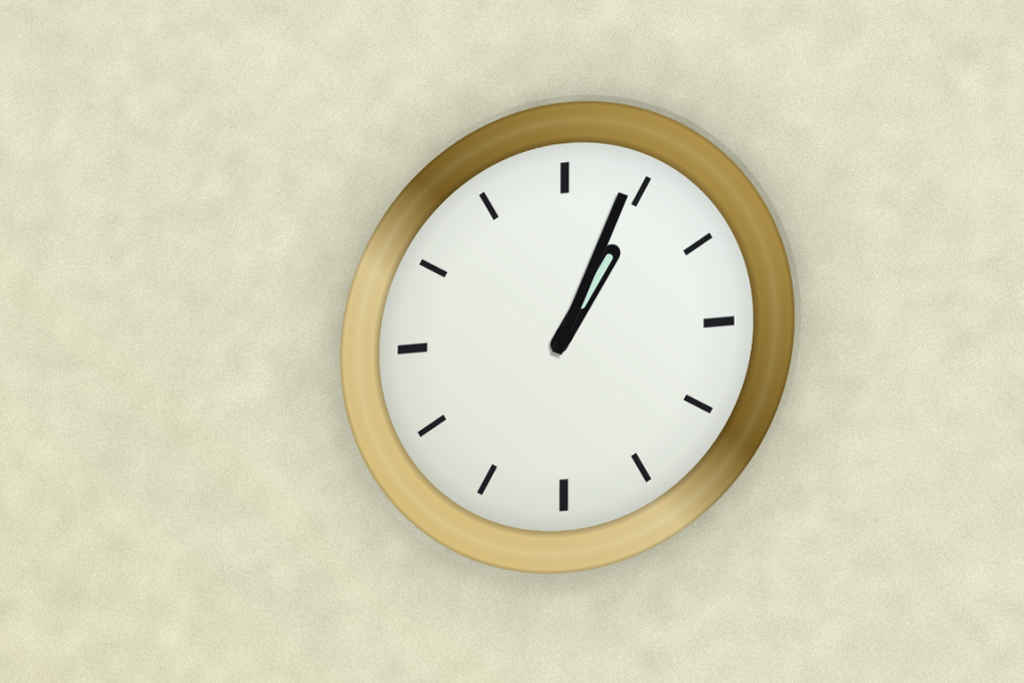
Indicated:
1 h 04 min
